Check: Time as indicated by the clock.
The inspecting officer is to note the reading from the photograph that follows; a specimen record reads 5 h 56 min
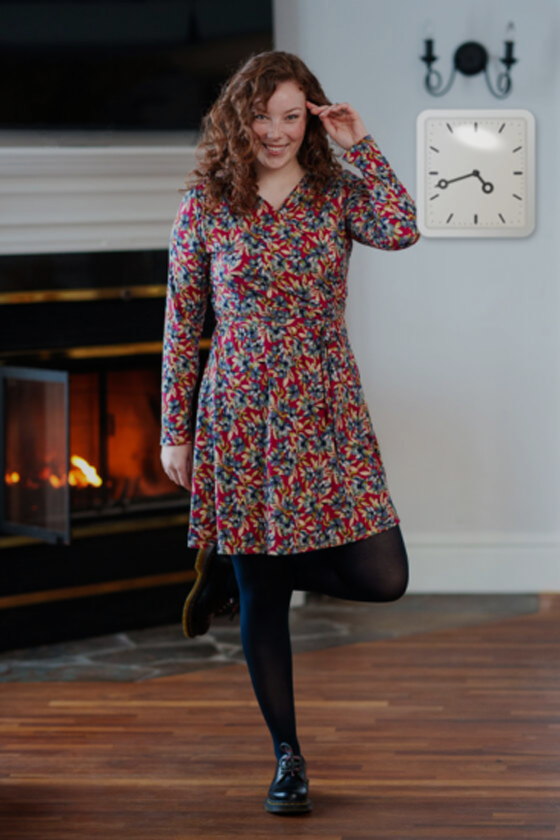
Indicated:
4 h 42 min
